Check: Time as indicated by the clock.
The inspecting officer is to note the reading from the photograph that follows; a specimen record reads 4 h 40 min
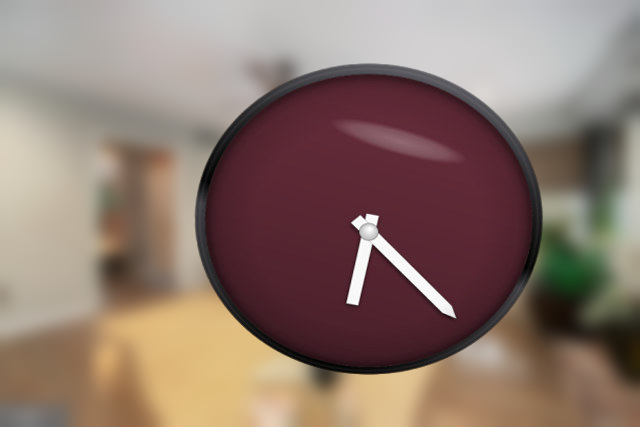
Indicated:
6 h 23 min
